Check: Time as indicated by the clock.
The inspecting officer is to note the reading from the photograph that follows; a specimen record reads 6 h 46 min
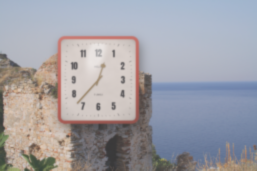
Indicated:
12 h 37 min
